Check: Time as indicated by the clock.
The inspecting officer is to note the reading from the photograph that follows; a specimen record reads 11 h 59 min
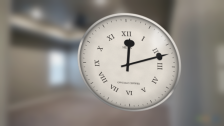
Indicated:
12 h 12 min
